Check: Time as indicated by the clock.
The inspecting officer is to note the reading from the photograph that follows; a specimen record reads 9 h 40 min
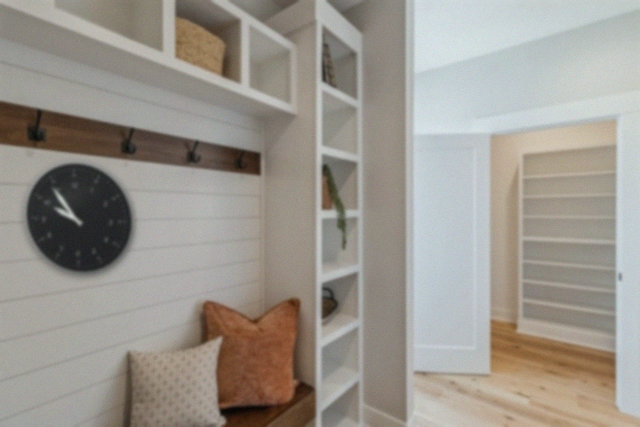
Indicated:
9 h 54 min
